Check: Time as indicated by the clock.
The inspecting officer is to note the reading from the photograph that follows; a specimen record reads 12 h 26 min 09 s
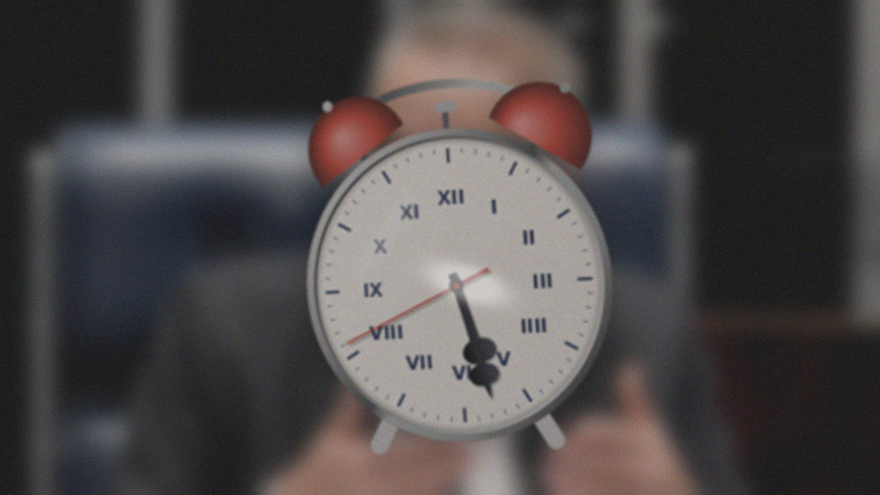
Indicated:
5 h 27 min 41 s
